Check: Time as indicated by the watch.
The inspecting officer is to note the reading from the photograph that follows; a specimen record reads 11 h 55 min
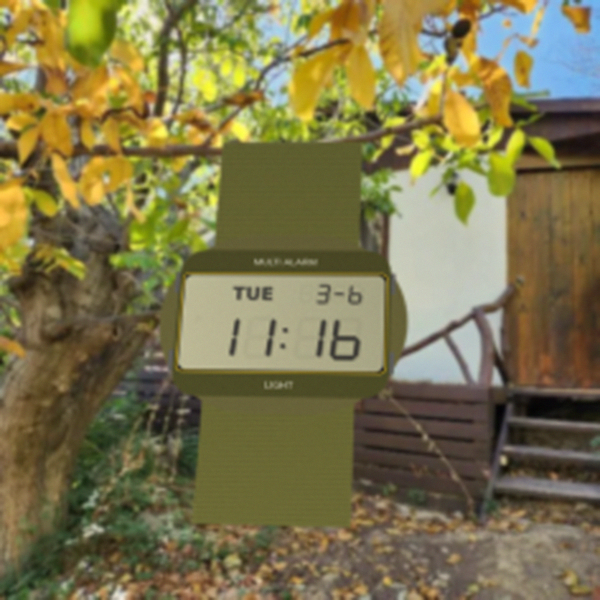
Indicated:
11 h 16 min
